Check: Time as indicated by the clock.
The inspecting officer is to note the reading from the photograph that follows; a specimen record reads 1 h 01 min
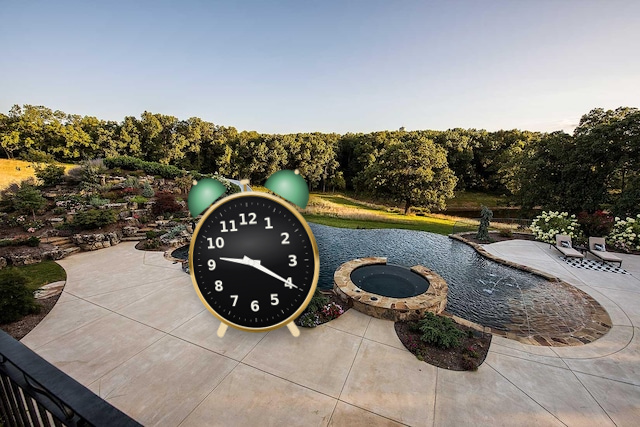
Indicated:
9 h 20 min
